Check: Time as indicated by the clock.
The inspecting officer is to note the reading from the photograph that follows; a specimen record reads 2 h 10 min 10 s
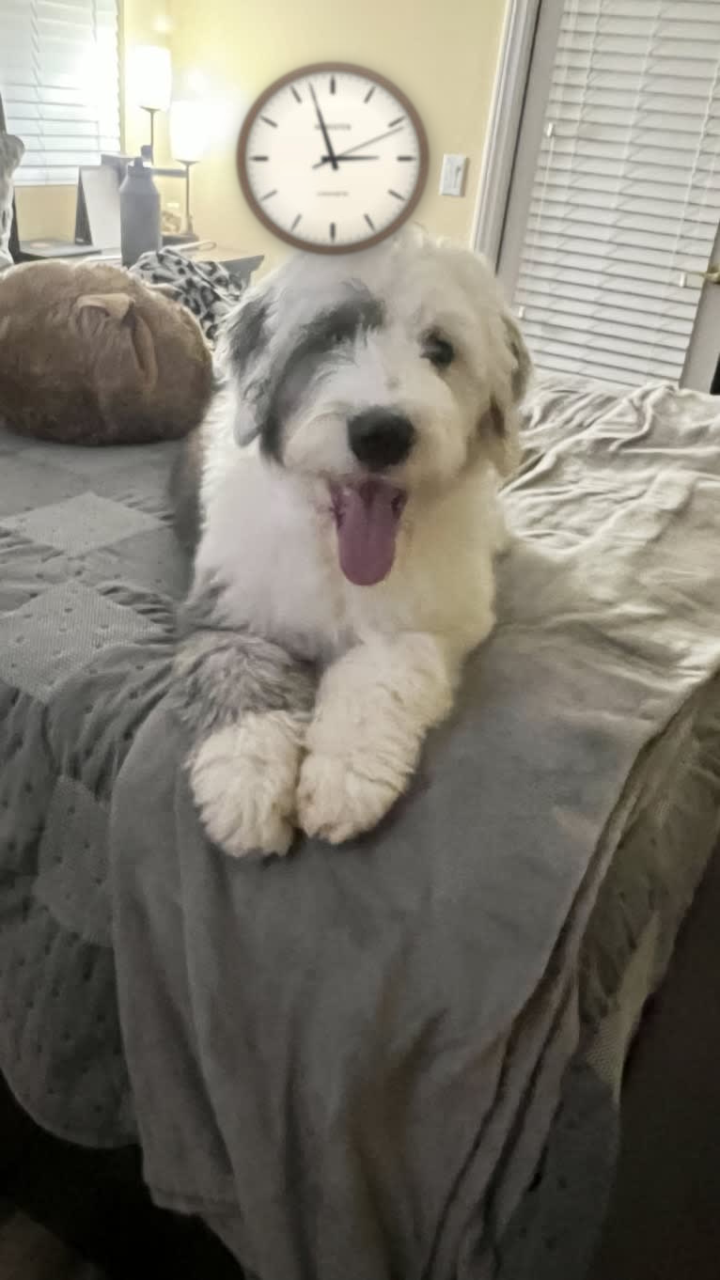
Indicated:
2 h 57 min 11 s
